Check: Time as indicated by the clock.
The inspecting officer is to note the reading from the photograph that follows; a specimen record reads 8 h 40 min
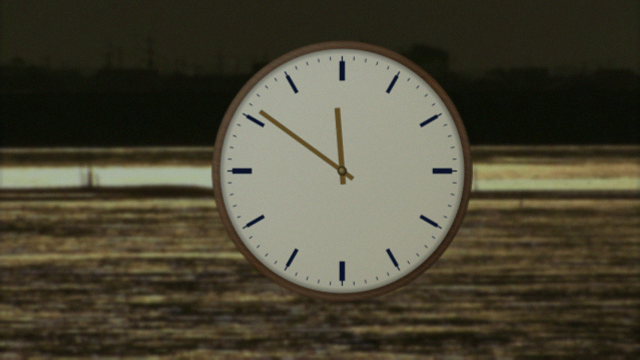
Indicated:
11 h 51 min
